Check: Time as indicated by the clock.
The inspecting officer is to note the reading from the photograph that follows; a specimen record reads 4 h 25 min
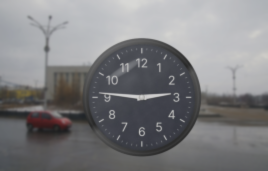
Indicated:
2 h 46 min
